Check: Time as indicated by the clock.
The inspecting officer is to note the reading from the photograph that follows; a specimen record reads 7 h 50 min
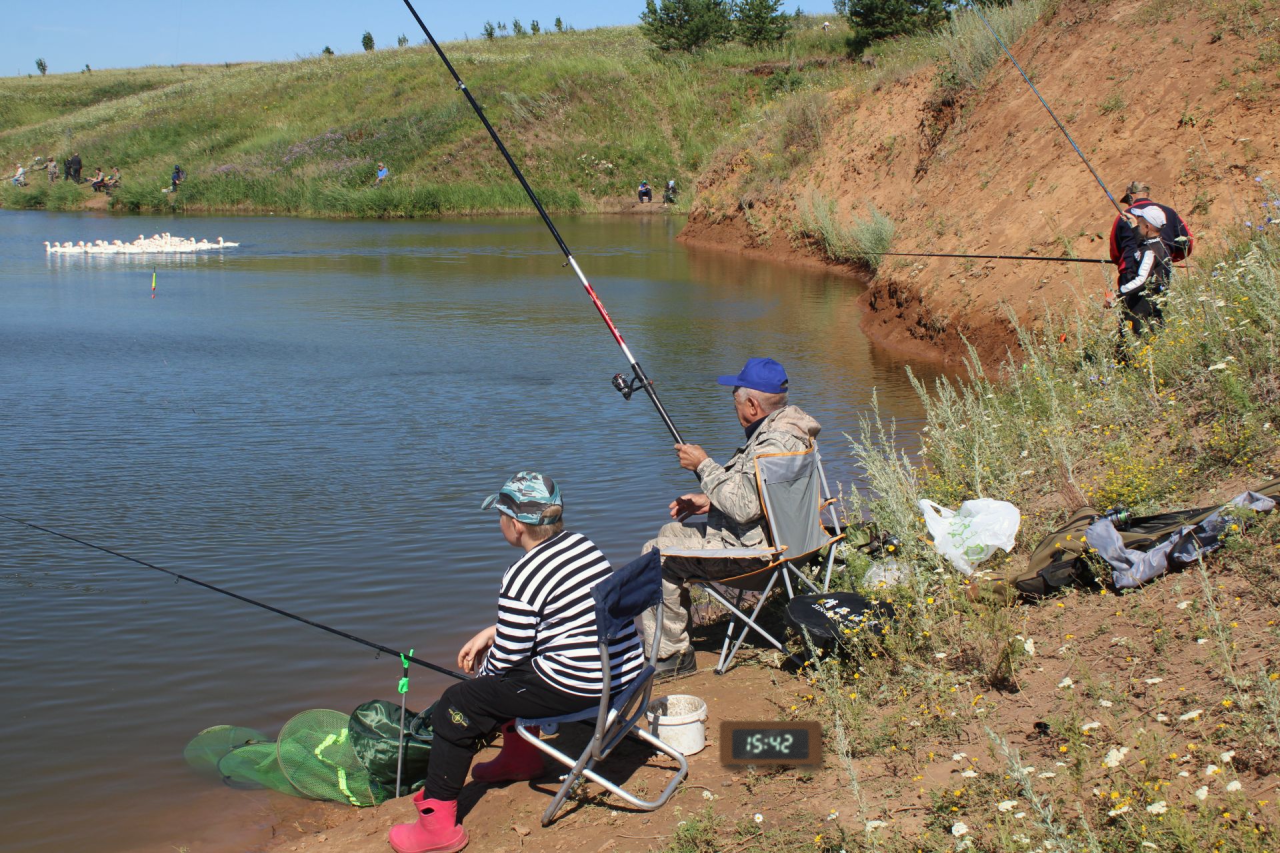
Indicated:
15 h 42 min
